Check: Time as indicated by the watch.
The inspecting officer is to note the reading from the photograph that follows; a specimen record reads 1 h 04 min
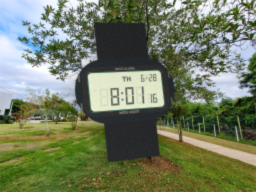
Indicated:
8 h 01 min
